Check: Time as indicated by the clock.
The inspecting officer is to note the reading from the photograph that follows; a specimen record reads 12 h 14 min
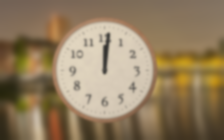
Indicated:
12 h 01 min
